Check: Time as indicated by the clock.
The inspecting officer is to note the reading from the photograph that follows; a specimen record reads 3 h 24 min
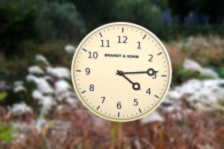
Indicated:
4 h 14 min
